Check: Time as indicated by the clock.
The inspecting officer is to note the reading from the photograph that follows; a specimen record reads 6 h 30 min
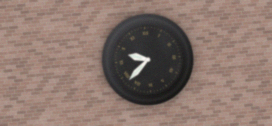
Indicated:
9 h 38 min
